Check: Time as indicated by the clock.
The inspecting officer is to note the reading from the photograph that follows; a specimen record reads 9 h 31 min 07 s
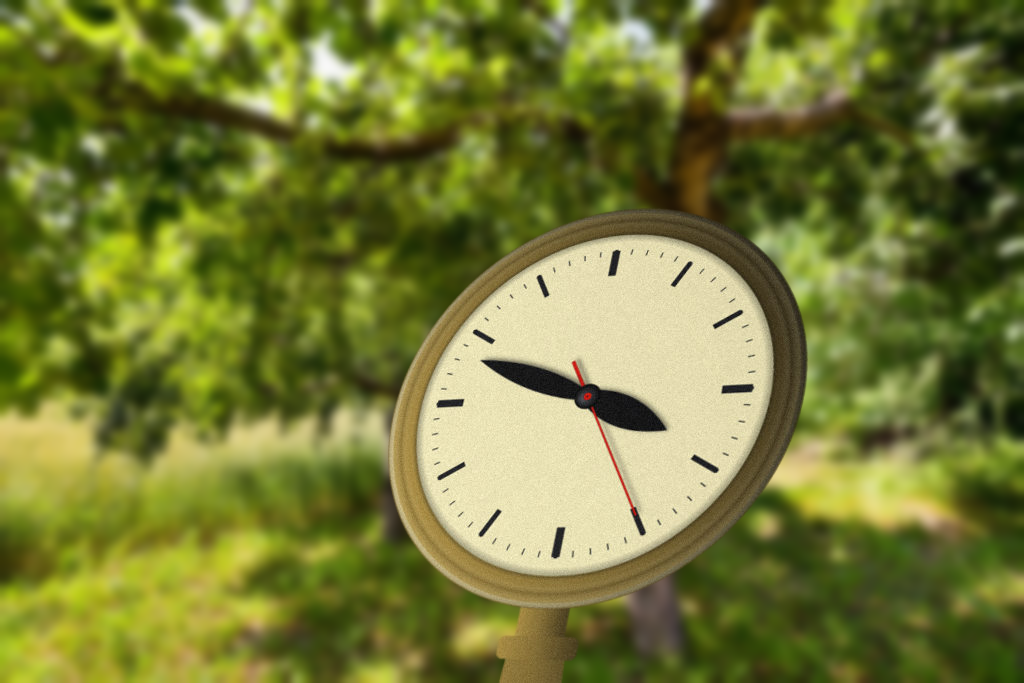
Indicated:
3 h 48 min 25 s
